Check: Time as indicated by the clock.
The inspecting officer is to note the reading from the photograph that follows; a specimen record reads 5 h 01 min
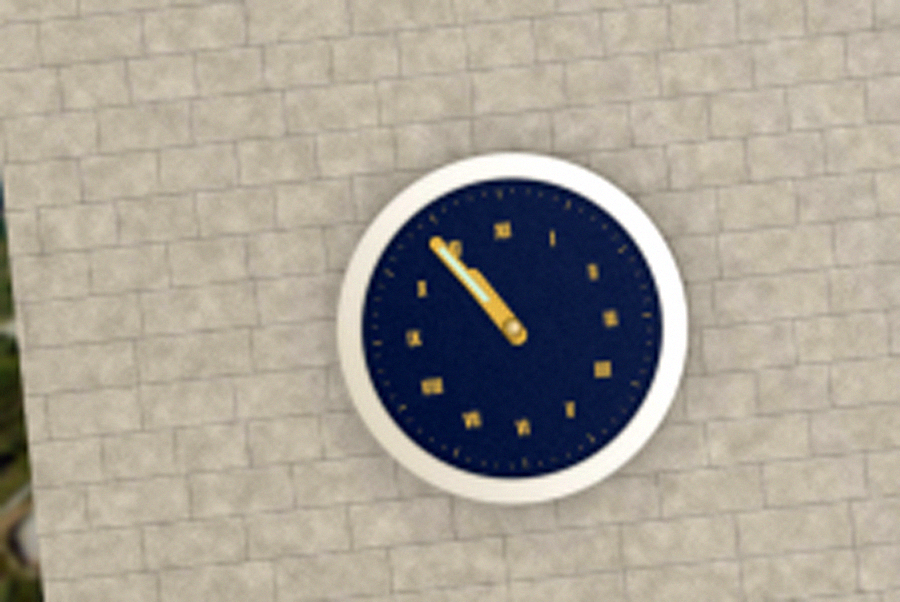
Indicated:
10 h 54 min
